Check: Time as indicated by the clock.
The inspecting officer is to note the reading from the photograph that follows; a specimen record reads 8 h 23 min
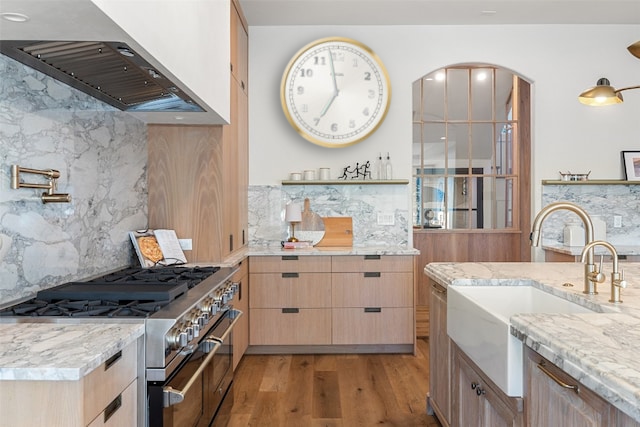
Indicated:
6 h 58 min
